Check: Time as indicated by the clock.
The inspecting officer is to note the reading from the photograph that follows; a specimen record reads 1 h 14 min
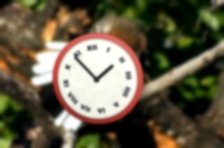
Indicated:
1 h 54 min
